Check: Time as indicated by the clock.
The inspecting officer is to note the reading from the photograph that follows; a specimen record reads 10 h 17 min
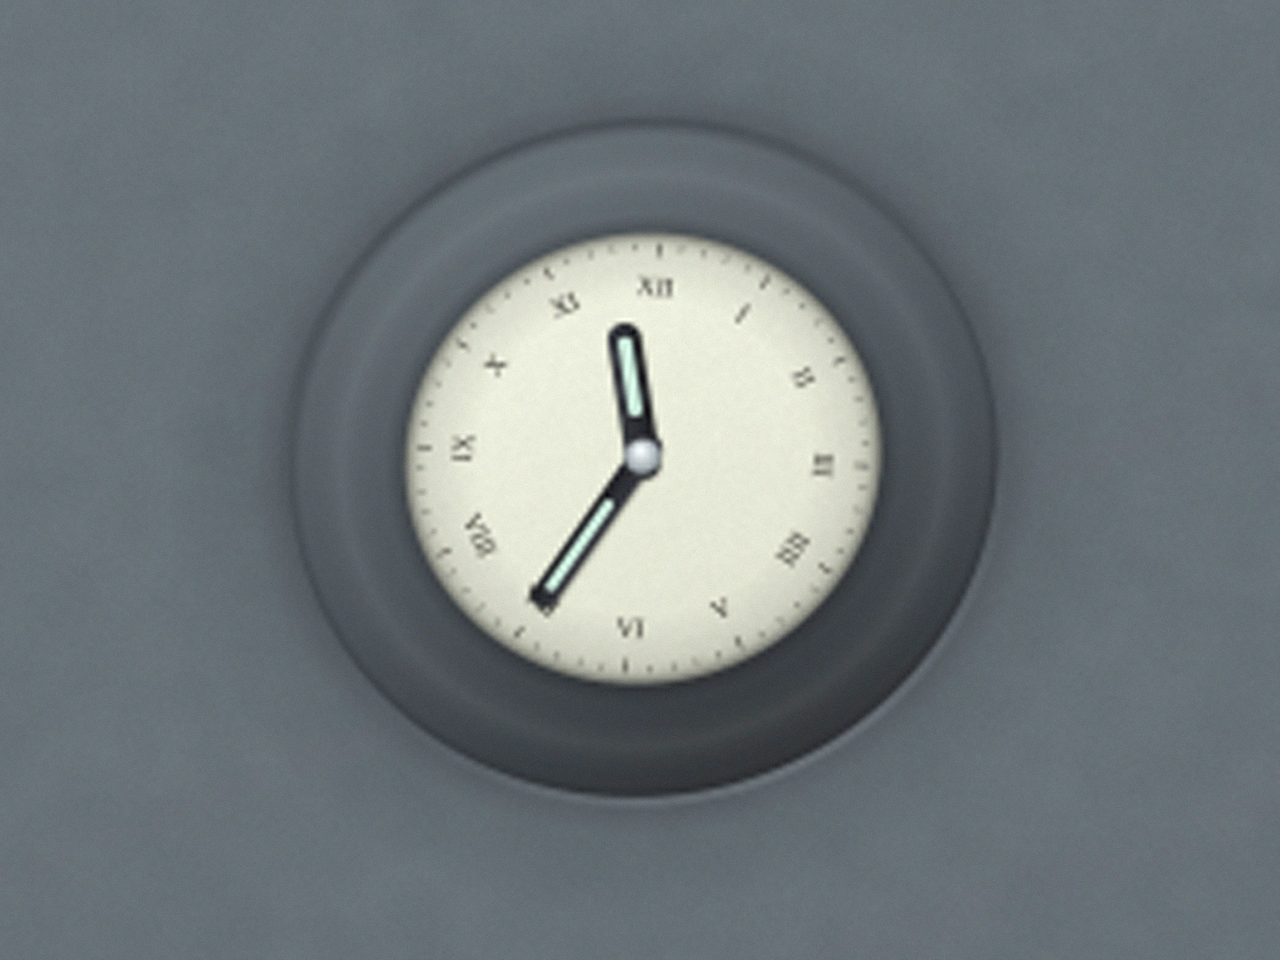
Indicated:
11 h 35 min
